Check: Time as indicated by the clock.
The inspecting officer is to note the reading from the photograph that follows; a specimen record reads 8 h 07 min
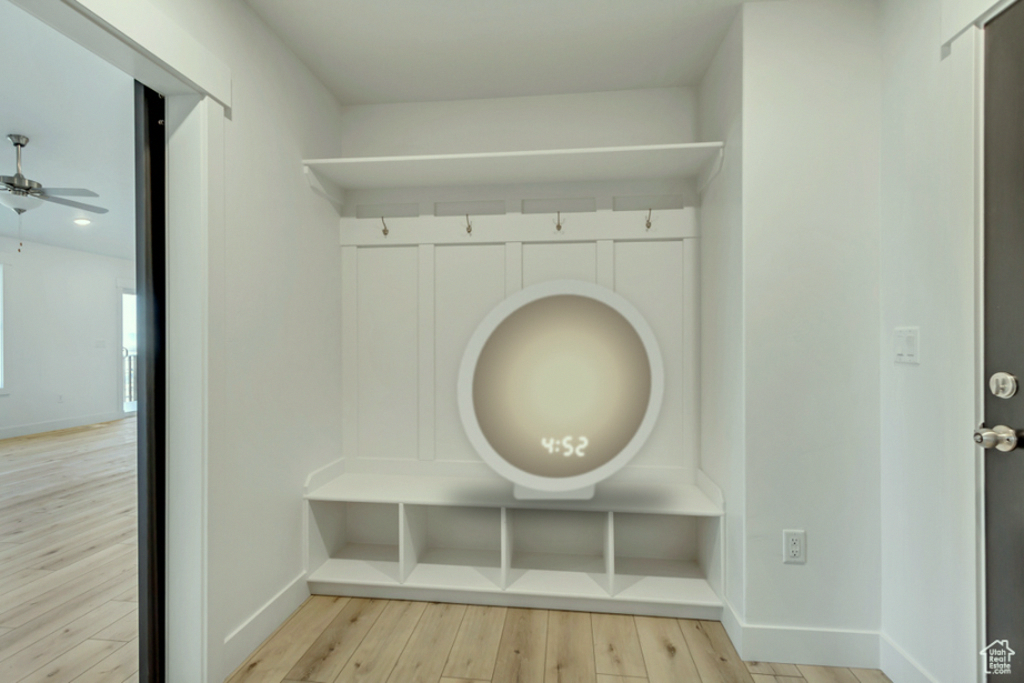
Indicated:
4 h 52 min
